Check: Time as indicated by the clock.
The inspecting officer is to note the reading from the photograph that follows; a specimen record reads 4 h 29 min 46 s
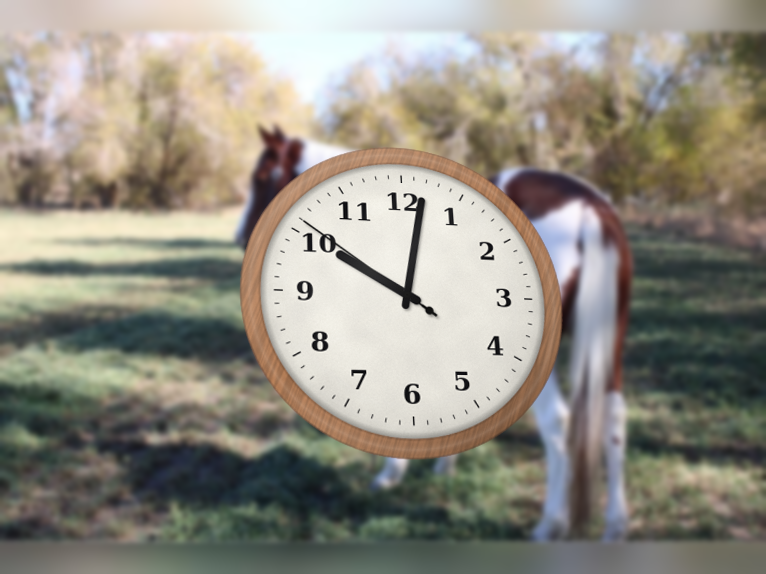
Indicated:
10 h 01 min 51 s
